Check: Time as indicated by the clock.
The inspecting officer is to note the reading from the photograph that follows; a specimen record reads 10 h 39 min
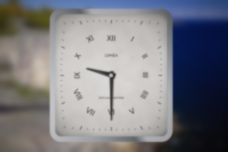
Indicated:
9 h 30 min
